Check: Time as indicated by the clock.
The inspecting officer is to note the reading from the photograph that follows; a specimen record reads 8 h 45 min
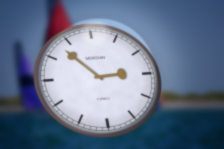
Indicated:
2 h 53 min
